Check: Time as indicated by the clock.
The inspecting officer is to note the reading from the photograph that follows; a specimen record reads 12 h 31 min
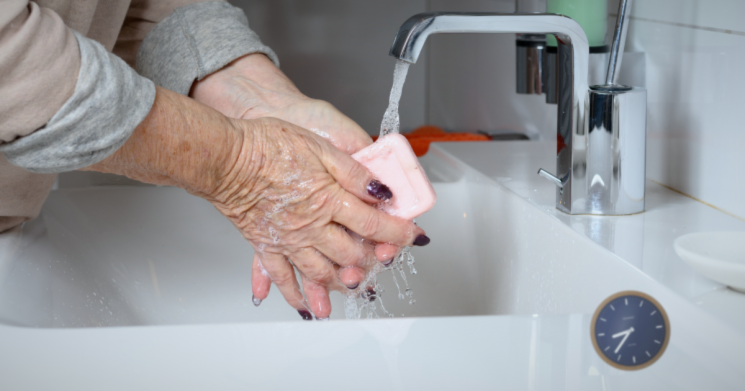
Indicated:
8 h 37 min
